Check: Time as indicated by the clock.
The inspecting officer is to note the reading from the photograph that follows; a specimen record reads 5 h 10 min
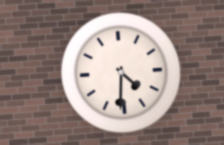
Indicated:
4 h 31 min
